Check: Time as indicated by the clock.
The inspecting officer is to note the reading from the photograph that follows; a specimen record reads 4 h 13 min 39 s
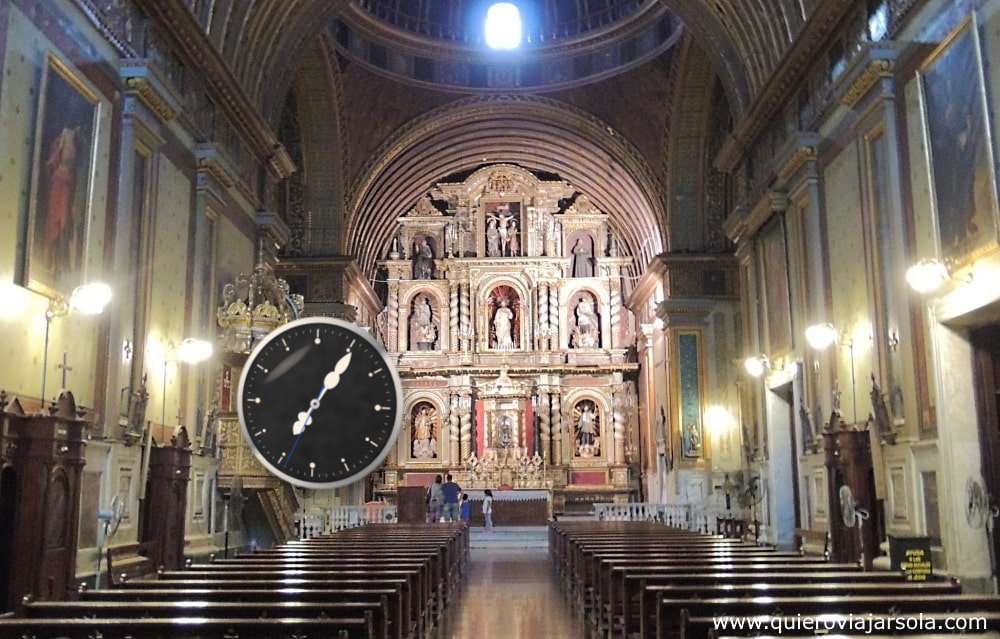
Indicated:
7 h 05 min 34 s
